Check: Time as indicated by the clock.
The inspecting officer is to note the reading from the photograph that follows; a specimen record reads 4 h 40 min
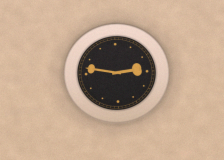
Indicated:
2 h 47 min
